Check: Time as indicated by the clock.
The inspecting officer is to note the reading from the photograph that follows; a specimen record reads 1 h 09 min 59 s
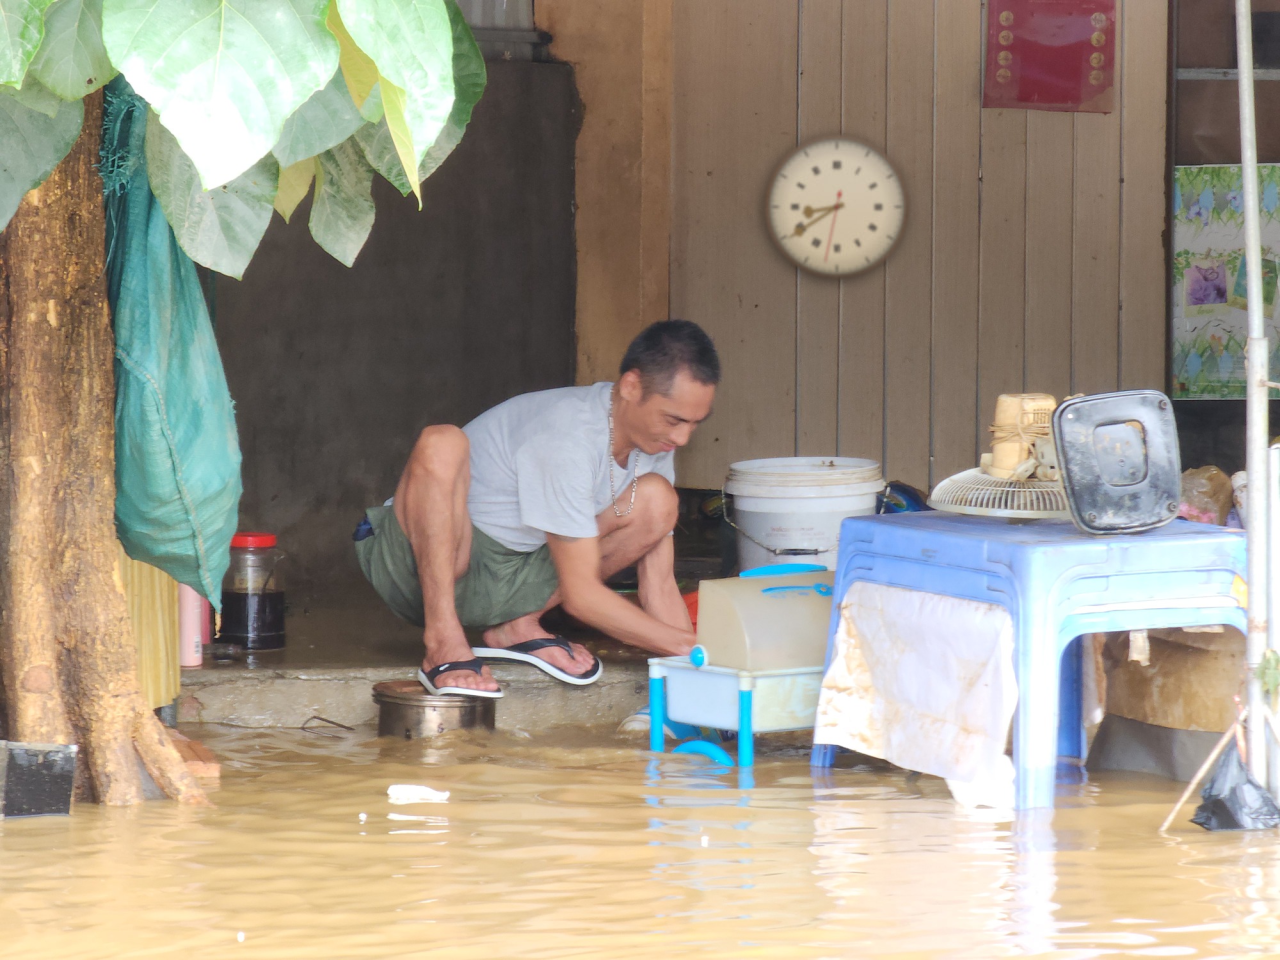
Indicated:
8 h 39 min 32 s
